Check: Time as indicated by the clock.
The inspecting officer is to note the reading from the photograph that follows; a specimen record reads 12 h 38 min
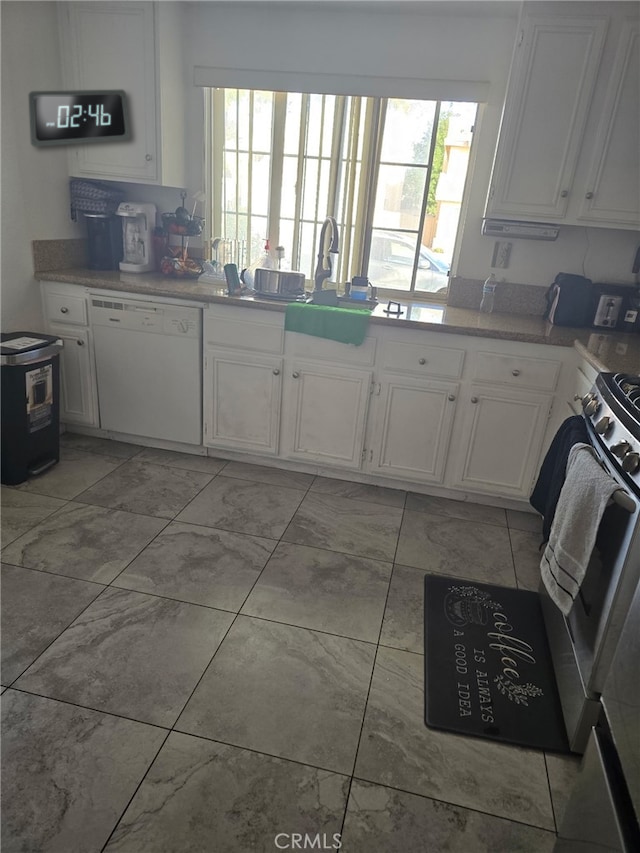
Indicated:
2 h 46 min
